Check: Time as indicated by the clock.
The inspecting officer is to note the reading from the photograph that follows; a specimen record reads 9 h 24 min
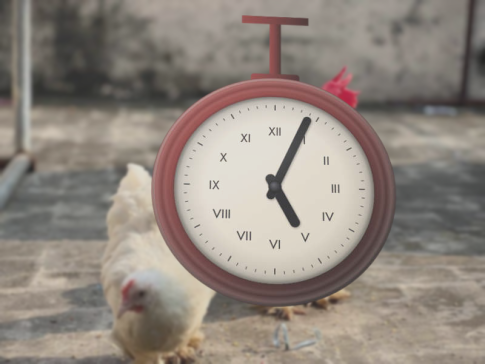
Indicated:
5 h 04 min
